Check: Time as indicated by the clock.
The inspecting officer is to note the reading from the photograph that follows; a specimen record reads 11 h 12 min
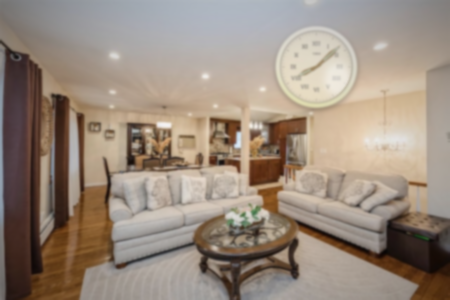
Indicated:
8 h 08 min
